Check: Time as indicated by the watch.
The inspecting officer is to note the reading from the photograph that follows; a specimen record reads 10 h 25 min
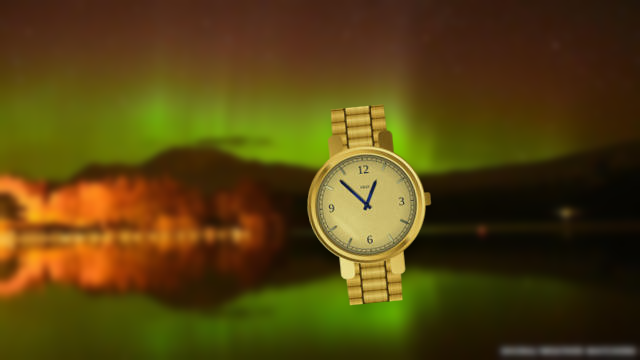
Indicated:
12 h 53 min
